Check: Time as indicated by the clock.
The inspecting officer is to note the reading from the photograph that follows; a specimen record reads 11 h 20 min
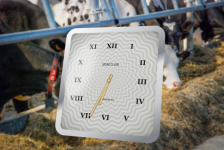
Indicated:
6 h 34 min
